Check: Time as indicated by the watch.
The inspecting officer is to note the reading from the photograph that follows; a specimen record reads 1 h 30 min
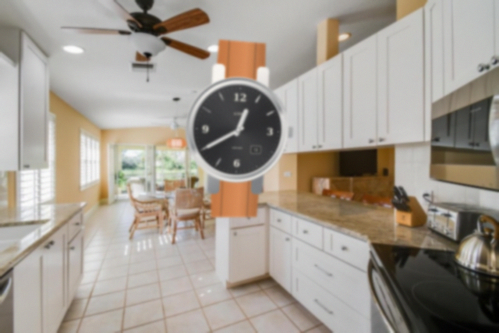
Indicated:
12 h 40 min
